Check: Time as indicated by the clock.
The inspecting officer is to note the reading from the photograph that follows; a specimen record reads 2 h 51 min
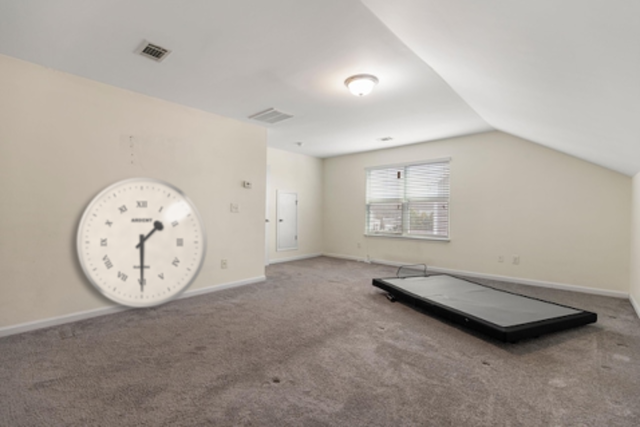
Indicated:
1 h 30 min
